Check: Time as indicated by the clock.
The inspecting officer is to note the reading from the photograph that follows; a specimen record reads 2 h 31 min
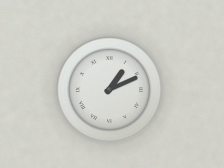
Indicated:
1 h 11 min
